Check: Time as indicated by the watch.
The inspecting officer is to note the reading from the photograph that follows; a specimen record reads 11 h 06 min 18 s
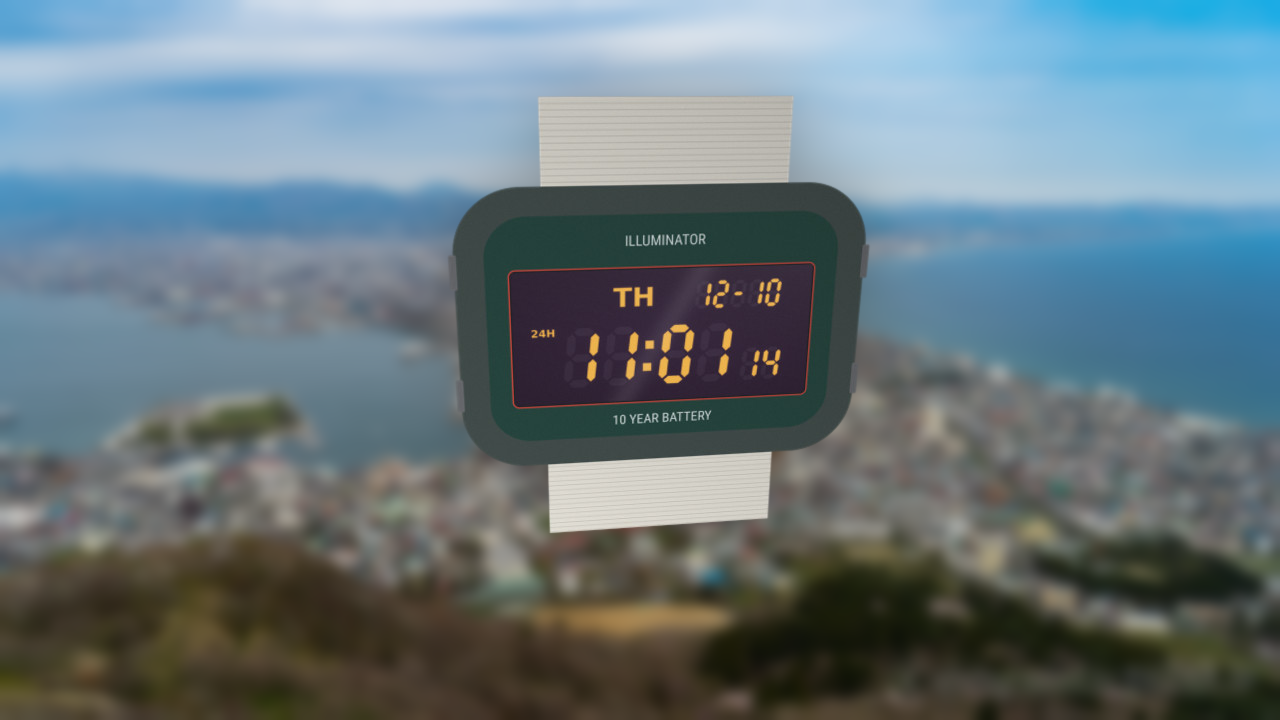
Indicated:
11 h 01 min 14 s
